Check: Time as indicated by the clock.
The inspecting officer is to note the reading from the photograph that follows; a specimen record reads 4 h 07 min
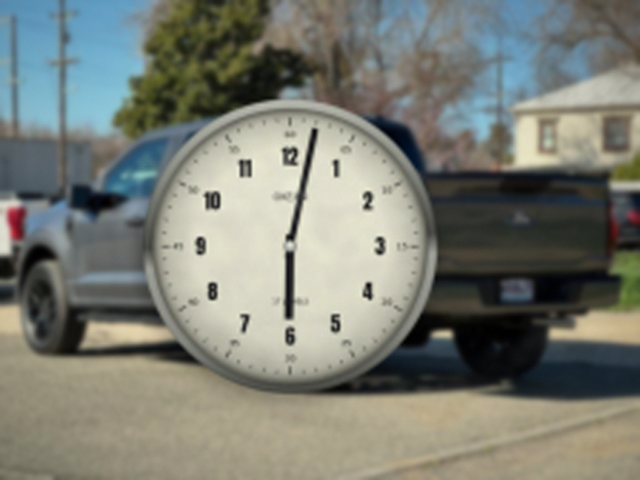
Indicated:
6 h 02 min
